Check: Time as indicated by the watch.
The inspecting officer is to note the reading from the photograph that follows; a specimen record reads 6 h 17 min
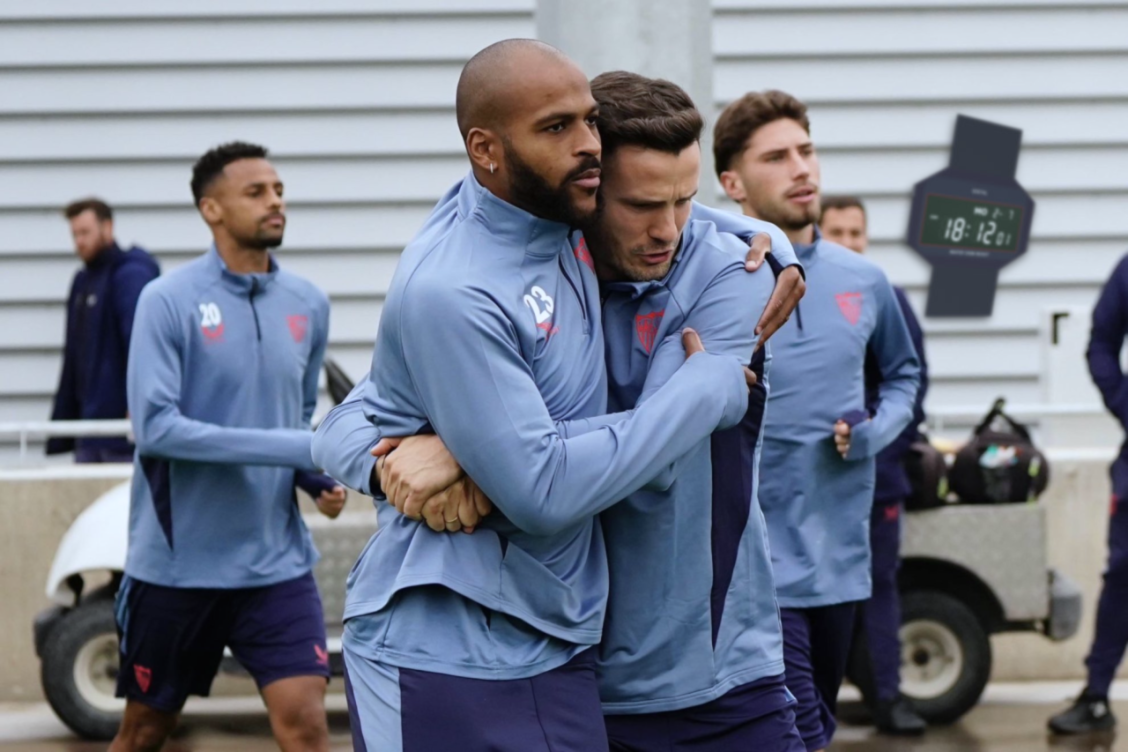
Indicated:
18 h 12 min
